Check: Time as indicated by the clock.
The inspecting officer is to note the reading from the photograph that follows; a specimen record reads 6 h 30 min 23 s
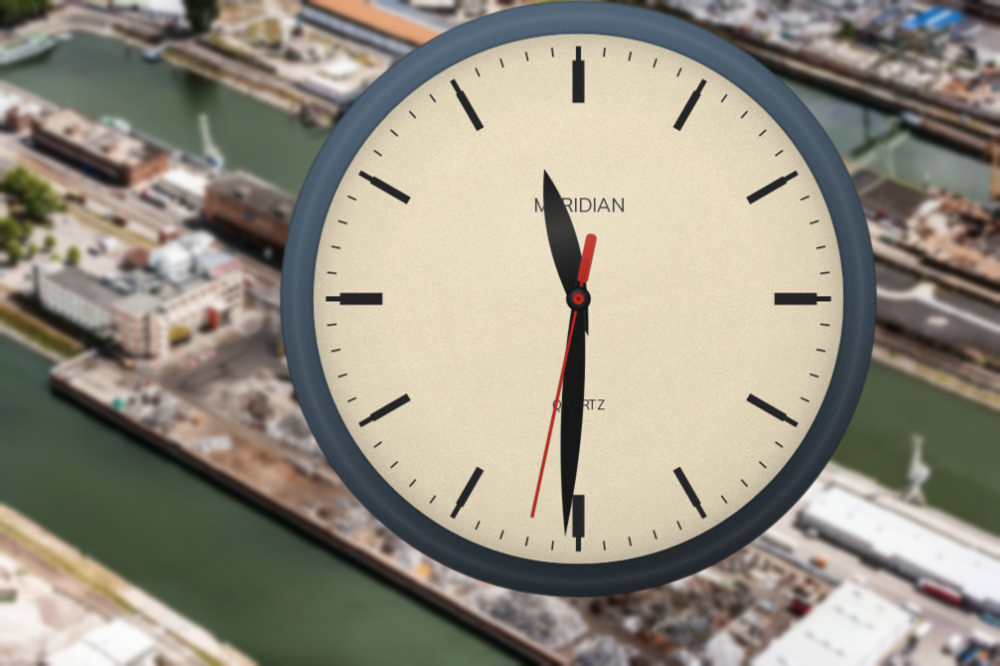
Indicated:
11 h 30 min 32 s
